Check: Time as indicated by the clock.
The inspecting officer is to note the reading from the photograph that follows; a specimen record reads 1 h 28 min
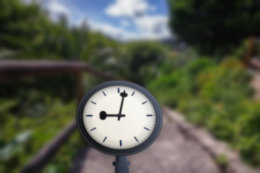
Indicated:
9 h 02 min
